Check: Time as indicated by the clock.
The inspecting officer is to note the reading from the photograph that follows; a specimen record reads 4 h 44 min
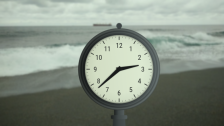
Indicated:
2 h 38 min
